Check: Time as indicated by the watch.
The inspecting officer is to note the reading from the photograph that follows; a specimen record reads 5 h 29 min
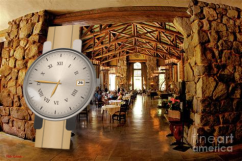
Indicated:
6 h 46 min
